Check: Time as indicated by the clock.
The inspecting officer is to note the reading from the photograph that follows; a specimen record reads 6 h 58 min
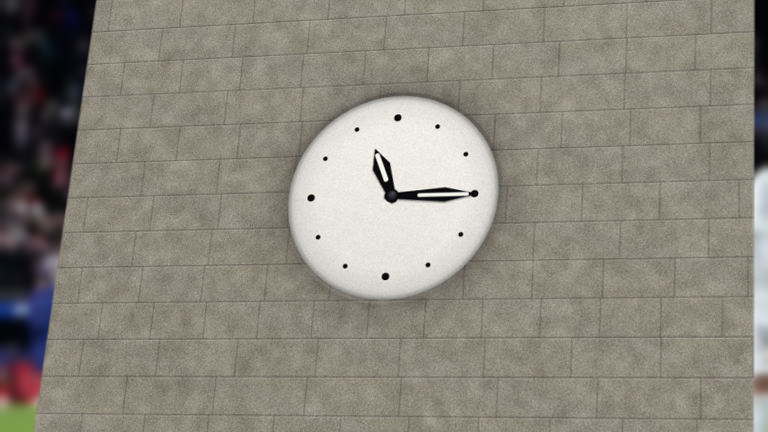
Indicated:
11 h 15 min
